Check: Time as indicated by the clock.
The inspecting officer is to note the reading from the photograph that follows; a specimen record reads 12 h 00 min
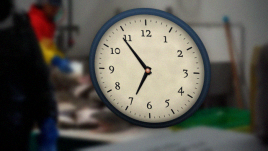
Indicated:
6 h 54 min
